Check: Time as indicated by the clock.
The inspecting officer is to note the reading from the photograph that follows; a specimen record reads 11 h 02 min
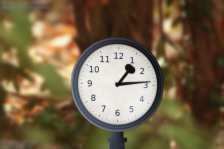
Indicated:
1 h 14 min
